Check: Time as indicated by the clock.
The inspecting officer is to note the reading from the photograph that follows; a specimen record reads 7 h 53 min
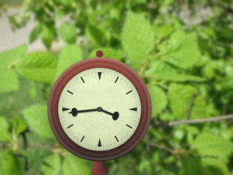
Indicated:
3 h 44 min
